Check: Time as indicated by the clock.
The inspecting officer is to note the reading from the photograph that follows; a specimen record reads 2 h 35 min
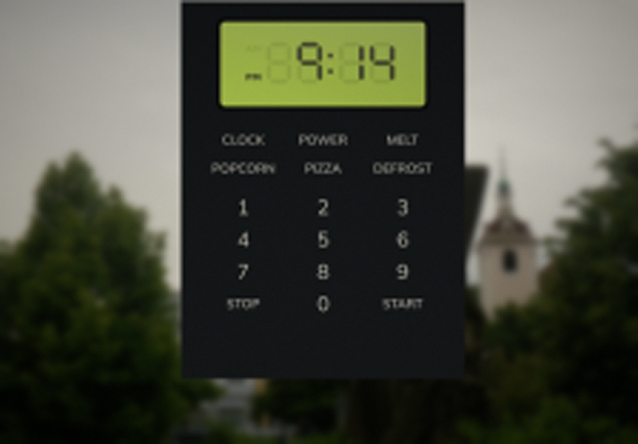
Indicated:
9 h 14 min
